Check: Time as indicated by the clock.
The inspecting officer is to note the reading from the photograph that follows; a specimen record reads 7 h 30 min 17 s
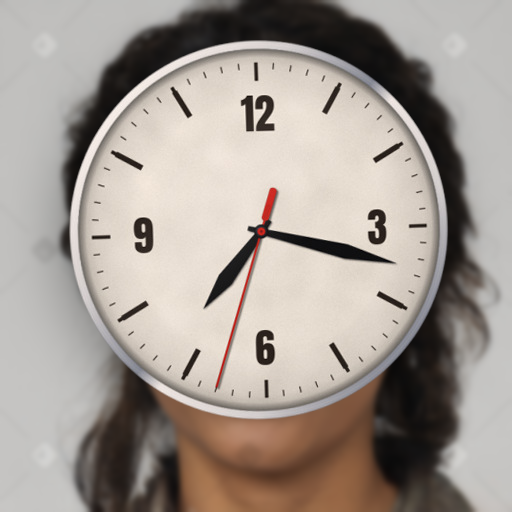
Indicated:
7 h 17 min 33 s
